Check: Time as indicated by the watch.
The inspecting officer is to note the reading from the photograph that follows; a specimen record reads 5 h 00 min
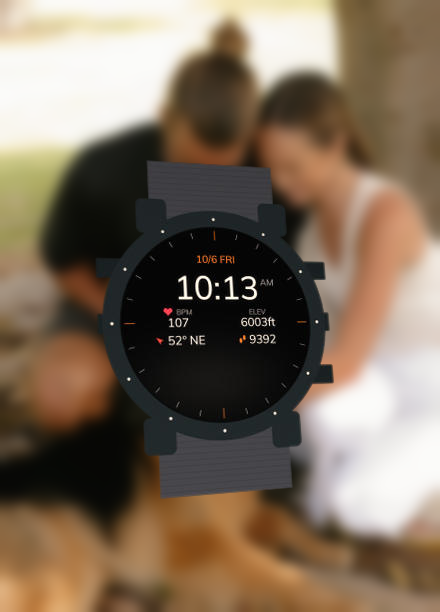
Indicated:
10 h 13 min
